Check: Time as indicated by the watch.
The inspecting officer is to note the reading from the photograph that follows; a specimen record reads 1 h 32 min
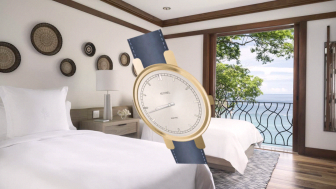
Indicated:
8 h 43 min
